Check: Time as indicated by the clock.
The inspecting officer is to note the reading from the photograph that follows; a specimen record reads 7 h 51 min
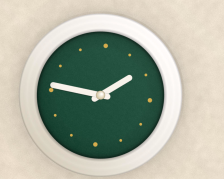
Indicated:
1 h 46 min
